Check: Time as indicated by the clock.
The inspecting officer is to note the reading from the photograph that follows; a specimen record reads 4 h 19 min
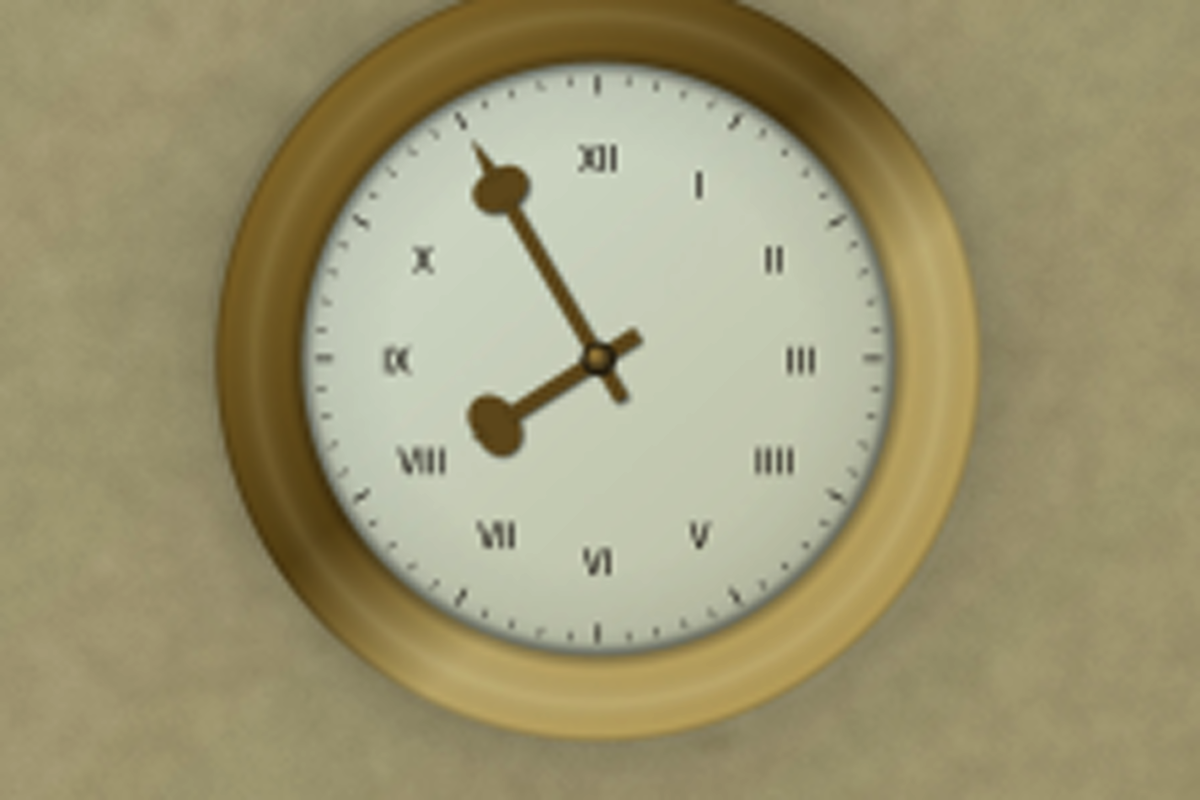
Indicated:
7 h 55 min
